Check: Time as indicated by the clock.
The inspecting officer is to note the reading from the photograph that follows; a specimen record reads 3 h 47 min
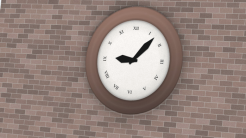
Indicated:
9 h 07 min
